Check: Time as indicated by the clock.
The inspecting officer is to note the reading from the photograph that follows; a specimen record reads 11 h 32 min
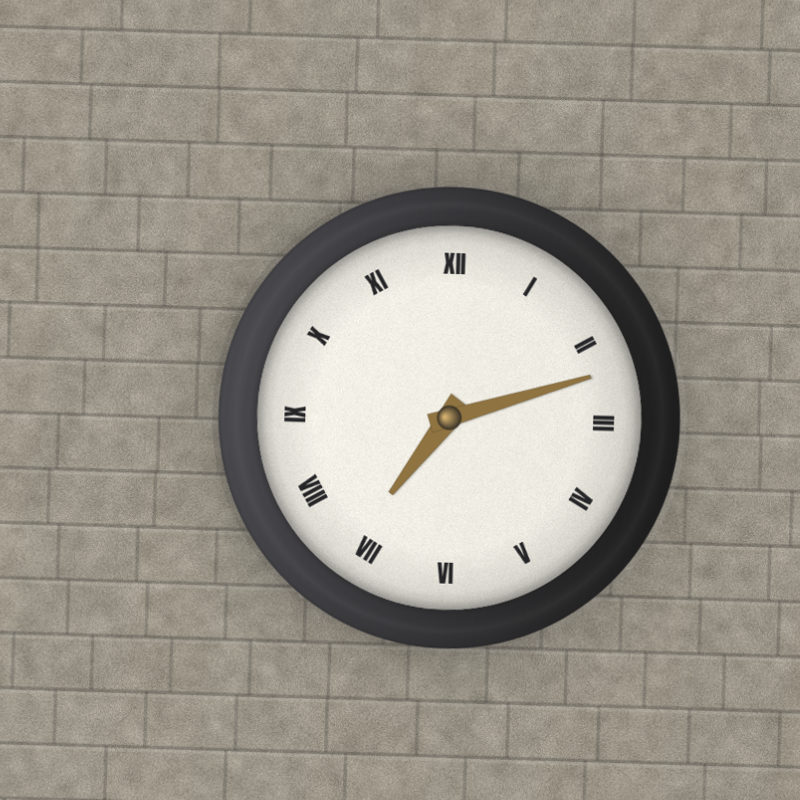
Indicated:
7 h 12 min
